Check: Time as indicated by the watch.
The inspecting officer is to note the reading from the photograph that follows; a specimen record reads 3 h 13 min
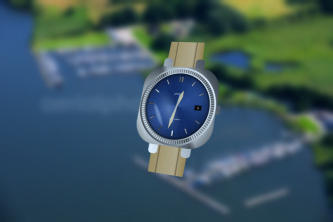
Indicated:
12 h 32 min
